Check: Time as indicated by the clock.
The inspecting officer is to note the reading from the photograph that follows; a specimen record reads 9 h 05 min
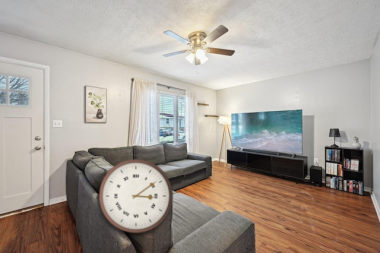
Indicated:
3 h 09 min
